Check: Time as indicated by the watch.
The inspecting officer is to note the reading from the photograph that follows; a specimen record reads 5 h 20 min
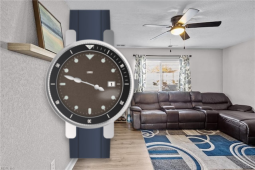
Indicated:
3 h 48 min
